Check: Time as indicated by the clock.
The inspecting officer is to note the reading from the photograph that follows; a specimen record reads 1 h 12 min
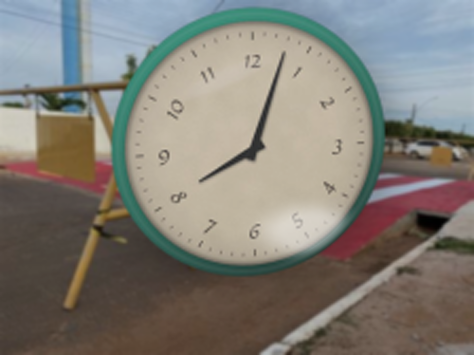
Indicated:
8 h 03 min
